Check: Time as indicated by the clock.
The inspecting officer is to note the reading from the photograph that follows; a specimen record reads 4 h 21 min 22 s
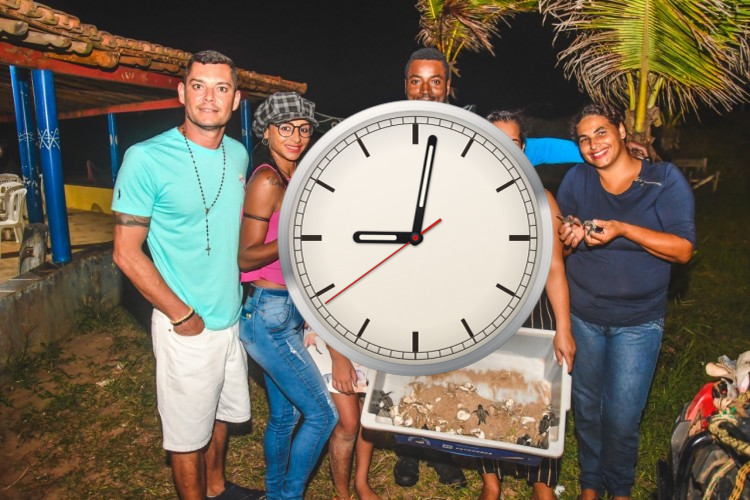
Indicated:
9 h 01 min 39 s
